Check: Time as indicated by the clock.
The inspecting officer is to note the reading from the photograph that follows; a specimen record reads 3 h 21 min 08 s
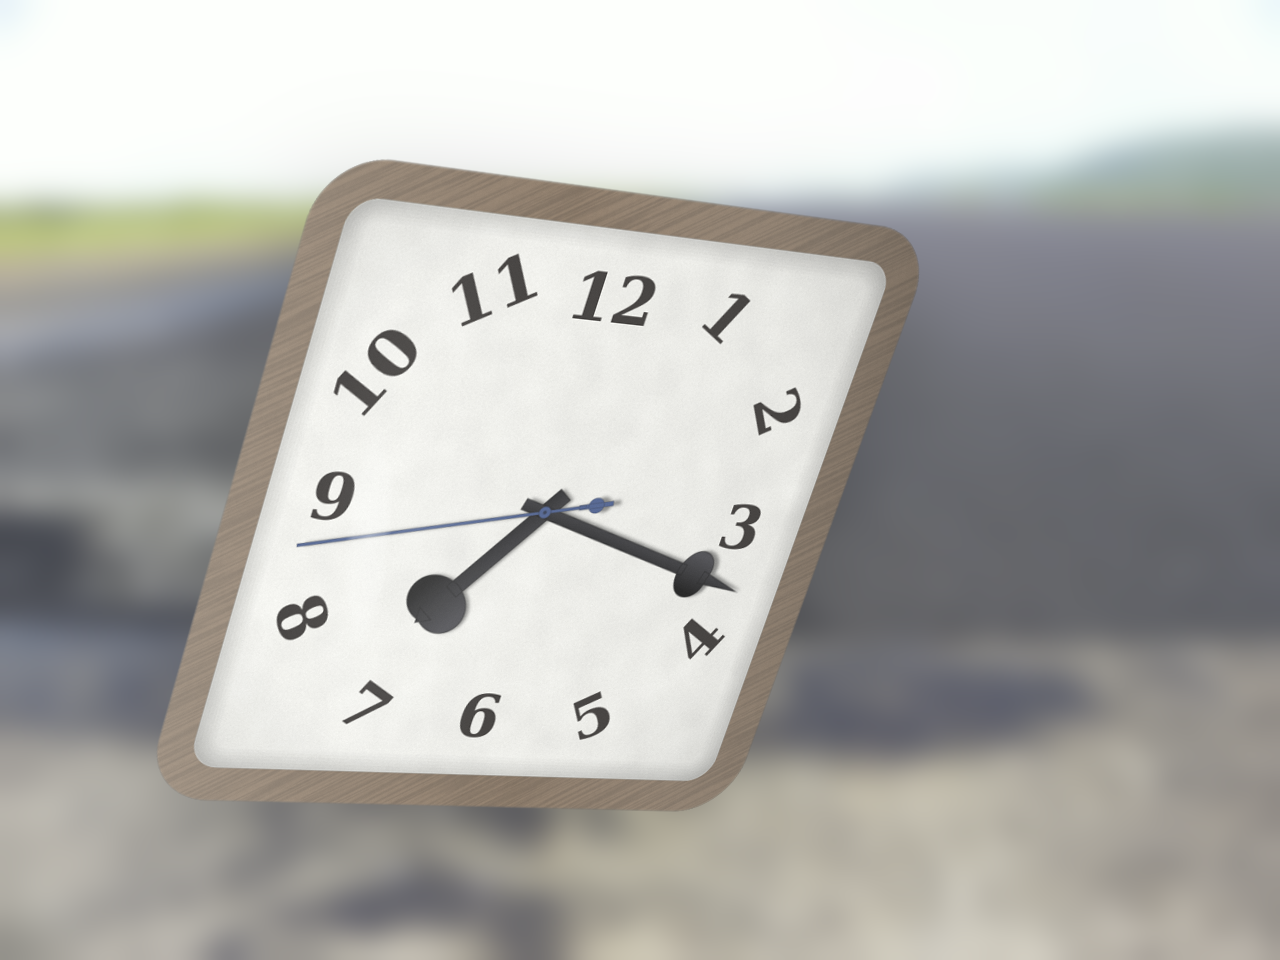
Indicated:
7 h 17 min 43 s
